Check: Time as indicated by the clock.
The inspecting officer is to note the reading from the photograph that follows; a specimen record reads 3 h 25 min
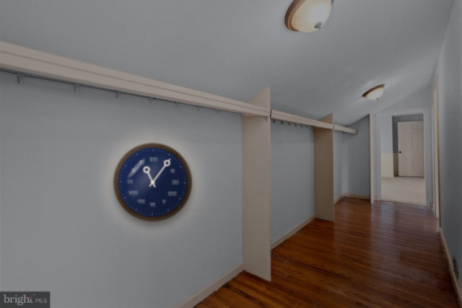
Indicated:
11 h 06 min
